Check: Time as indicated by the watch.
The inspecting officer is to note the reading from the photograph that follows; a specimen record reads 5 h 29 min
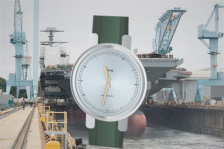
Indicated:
11 h 32 min
